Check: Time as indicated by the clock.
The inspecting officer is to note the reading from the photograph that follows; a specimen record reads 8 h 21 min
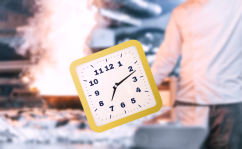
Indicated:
7 h 12 min
